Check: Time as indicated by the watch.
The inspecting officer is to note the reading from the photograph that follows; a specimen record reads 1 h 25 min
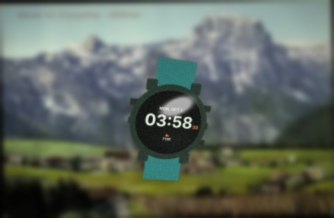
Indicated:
3 h 58 min
